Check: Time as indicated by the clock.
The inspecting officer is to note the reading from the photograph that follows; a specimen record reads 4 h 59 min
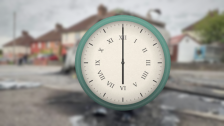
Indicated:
6 h 00 min
